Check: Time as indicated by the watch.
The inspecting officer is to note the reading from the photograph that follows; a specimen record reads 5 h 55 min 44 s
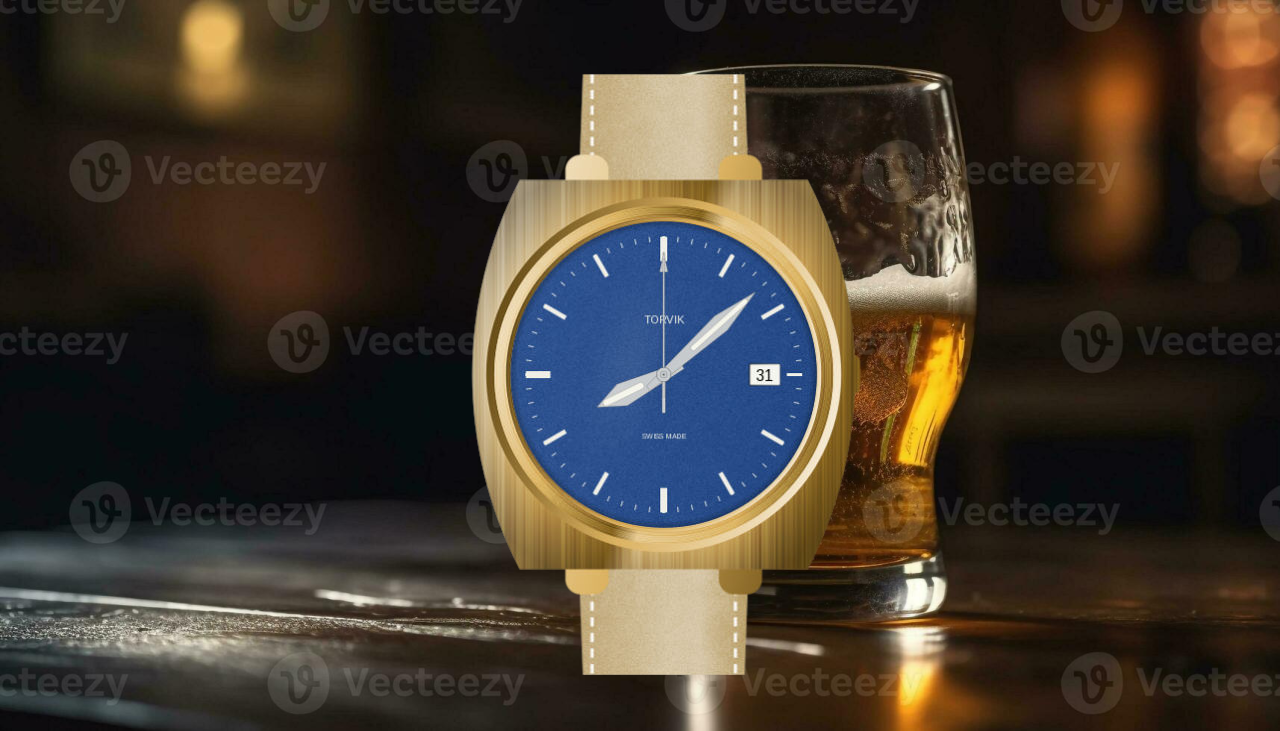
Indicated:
8 h 08 min 00 s
